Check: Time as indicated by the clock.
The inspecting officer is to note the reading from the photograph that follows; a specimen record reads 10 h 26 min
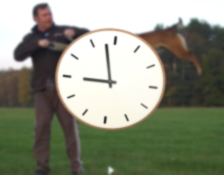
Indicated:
8 h 58 min
